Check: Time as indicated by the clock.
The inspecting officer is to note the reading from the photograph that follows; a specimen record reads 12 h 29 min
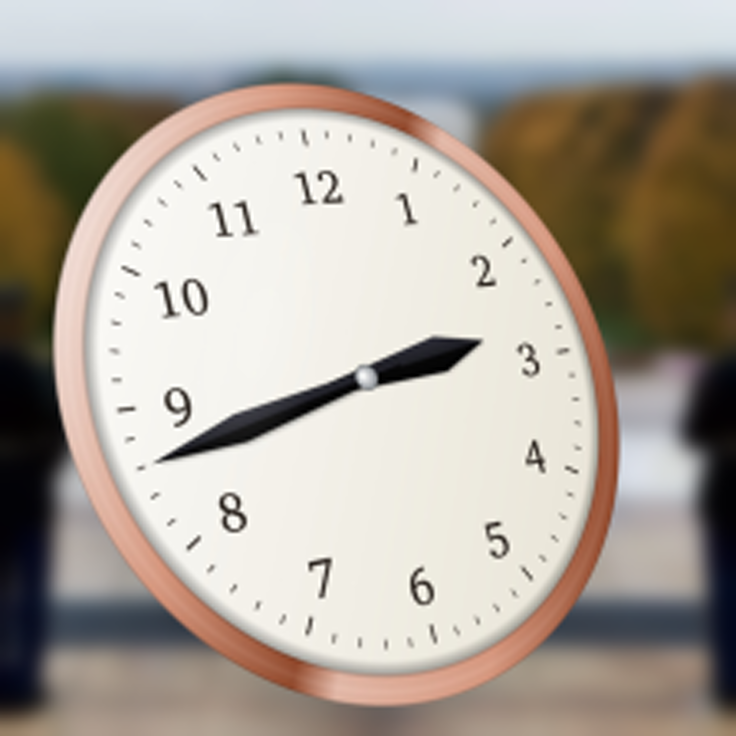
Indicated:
2 h 43 min
